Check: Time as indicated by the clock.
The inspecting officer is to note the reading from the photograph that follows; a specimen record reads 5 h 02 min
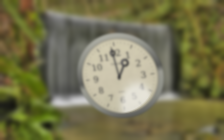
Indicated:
12 h 59 min
